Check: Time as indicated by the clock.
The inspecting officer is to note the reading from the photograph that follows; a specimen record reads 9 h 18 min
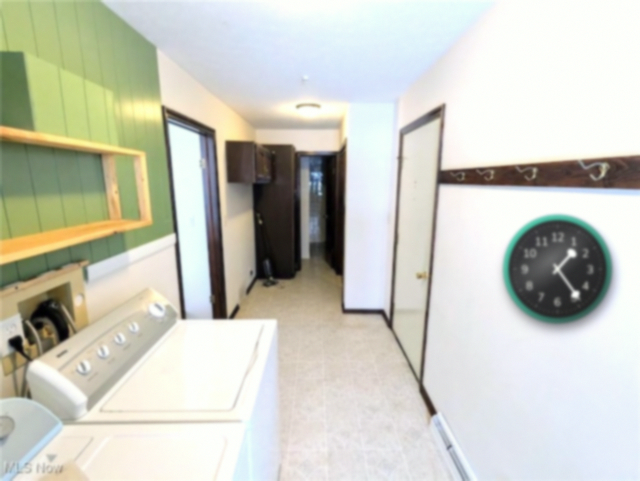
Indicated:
1 h 24 min
